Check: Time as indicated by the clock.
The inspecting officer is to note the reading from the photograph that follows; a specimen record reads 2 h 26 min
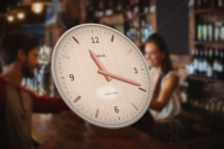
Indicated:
11 h 19 min
